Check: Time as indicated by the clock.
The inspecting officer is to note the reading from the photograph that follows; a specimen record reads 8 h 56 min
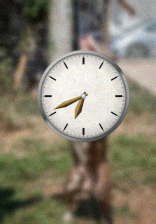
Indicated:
6 h 41 min
